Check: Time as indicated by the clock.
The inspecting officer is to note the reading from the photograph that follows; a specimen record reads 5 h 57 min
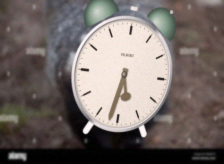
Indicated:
5 h 32 min
